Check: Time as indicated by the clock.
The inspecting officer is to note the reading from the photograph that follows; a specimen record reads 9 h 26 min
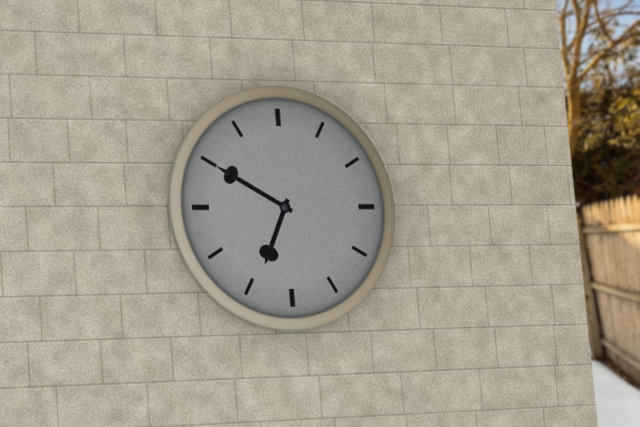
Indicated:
6 h 50 min
